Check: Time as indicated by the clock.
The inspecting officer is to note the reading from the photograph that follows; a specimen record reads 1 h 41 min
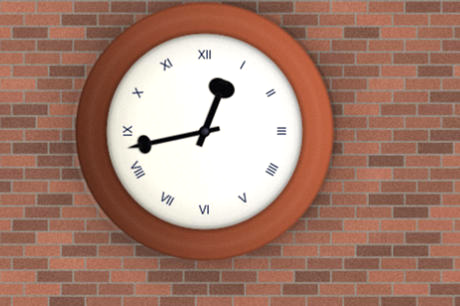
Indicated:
12 h 43 min
